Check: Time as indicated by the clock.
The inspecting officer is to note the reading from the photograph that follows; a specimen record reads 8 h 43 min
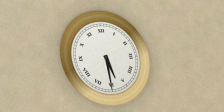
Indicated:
5 h 30 min
